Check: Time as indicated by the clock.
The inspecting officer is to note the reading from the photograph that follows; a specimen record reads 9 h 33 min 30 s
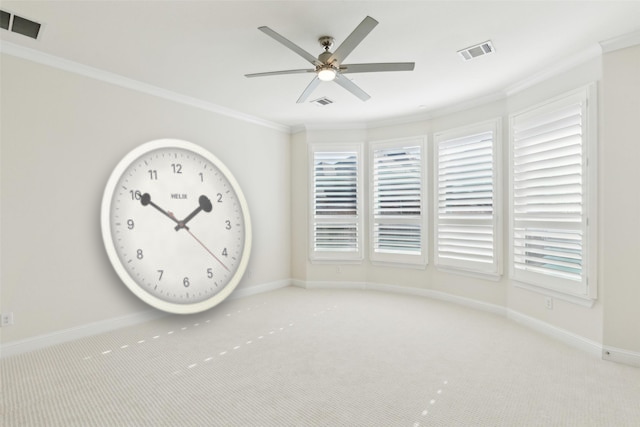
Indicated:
1 h 50 min 22 s
